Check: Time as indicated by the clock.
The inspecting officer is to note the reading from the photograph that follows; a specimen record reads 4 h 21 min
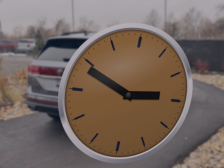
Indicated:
2 h 49 min
